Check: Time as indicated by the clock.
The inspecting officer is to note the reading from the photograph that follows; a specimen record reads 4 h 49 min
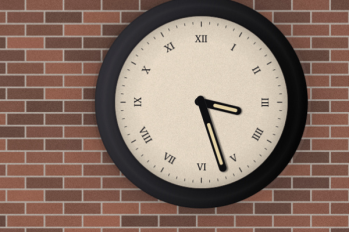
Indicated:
3 h 27 min
